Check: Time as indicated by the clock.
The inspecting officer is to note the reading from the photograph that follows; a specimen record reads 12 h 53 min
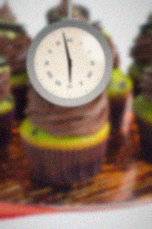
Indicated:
5 h 58 min
